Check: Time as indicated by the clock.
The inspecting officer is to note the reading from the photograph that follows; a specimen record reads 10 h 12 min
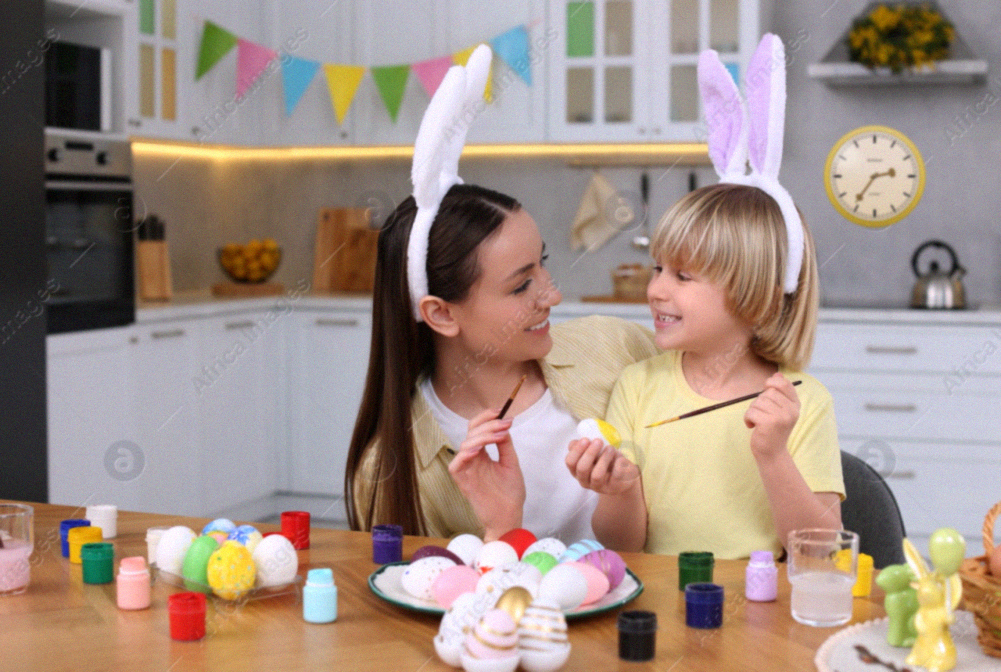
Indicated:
2 h 36 min
